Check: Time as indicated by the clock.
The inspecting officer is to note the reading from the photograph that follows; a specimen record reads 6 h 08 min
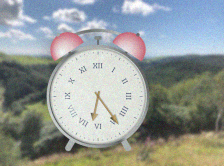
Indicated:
6 h 24 min
